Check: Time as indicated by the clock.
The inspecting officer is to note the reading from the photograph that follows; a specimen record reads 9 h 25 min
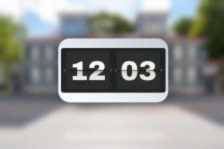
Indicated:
12 h 03 min
